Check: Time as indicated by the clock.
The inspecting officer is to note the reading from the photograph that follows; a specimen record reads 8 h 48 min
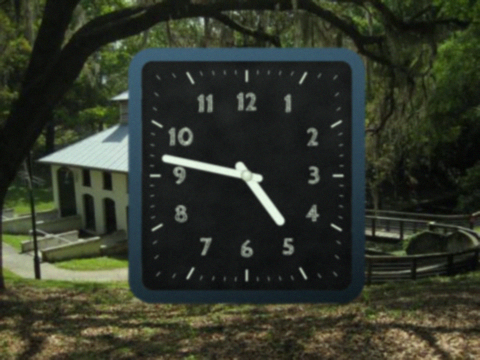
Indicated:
4 h 47 min
